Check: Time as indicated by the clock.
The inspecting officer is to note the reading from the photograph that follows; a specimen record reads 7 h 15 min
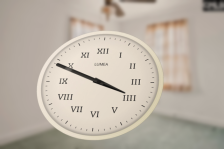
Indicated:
3 h 49 min
